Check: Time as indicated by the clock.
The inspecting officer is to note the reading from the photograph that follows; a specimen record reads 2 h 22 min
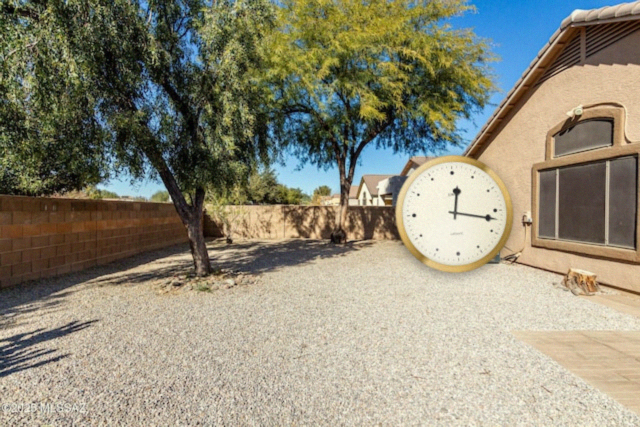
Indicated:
12 h 17 min
